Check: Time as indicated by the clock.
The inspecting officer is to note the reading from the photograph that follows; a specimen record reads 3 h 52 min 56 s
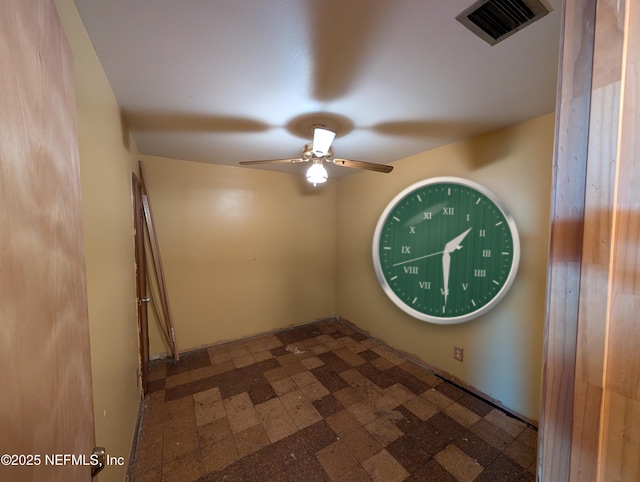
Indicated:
1 h 29 min 42 s
